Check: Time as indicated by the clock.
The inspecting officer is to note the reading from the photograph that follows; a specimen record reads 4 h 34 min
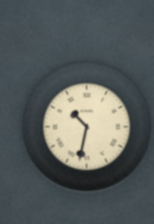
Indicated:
10 h 32 min
